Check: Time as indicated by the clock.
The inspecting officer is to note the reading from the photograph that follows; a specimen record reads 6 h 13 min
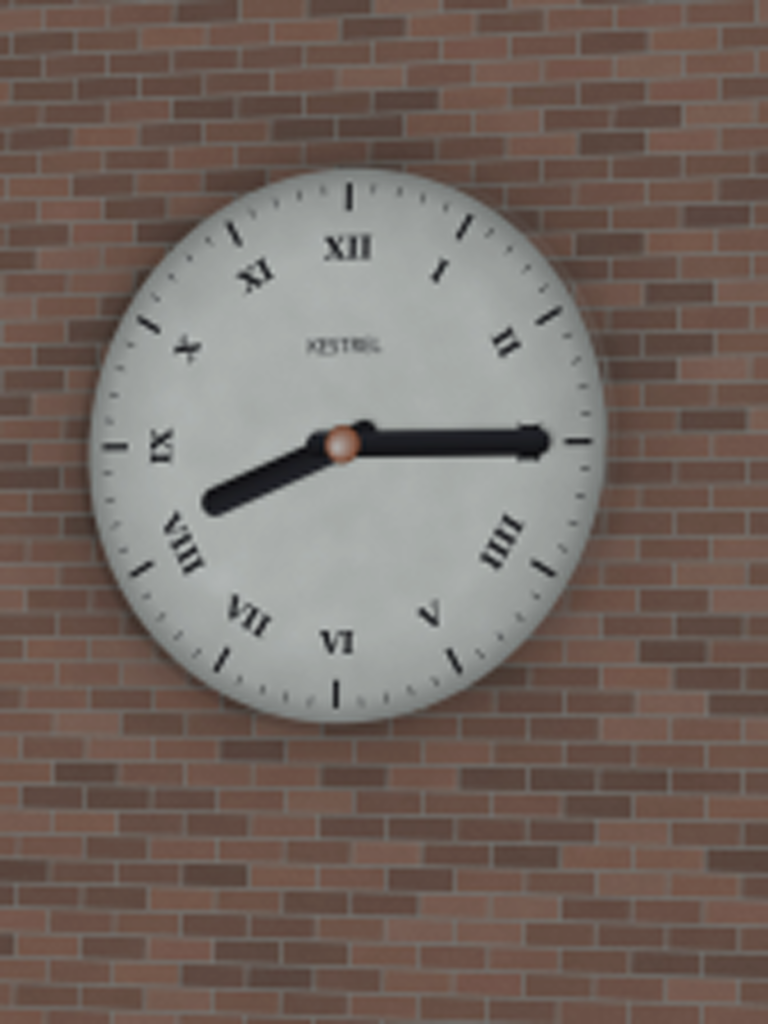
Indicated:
8 h 15 min
